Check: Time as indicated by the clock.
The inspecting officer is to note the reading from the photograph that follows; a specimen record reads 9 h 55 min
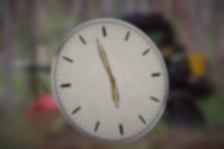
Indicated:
5 h 58 min
